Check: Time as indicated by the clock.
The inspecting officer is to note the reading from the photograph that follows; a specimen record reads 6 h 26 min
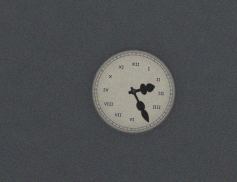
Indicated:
2 h 25 min
